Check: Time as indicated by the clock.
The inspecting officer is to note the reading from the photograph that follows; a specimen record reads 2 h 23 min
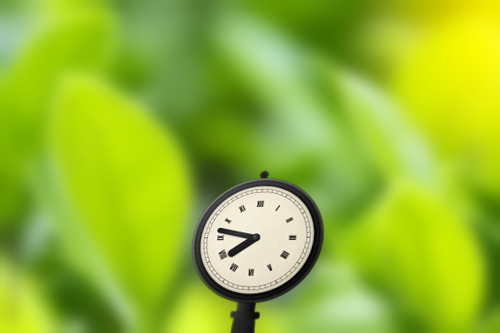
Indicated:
7 h 47 min
